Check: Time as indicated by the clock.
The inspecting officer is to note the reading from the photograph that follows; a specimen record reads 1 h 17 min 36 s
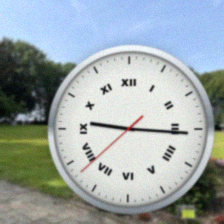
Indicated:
9 h 15 min 38 s
